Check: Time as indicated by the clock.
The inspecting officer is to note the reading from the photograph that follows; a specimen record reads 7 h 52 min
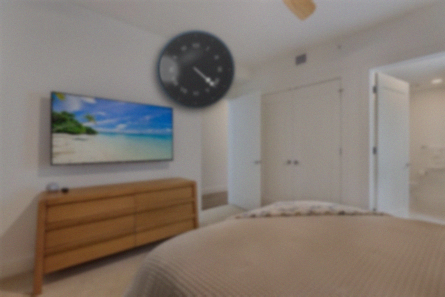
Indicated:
4 h 22 min
